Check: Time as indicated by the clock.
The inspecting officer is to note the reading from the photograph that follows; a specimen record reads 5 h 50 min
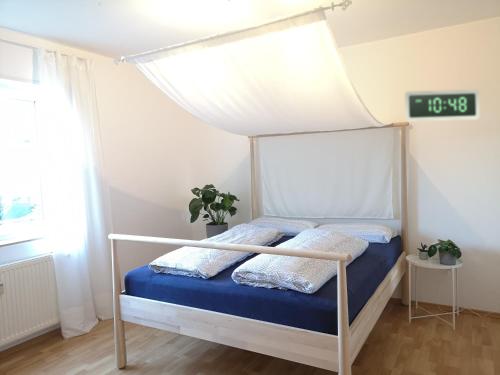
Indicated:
10 h 48 min
